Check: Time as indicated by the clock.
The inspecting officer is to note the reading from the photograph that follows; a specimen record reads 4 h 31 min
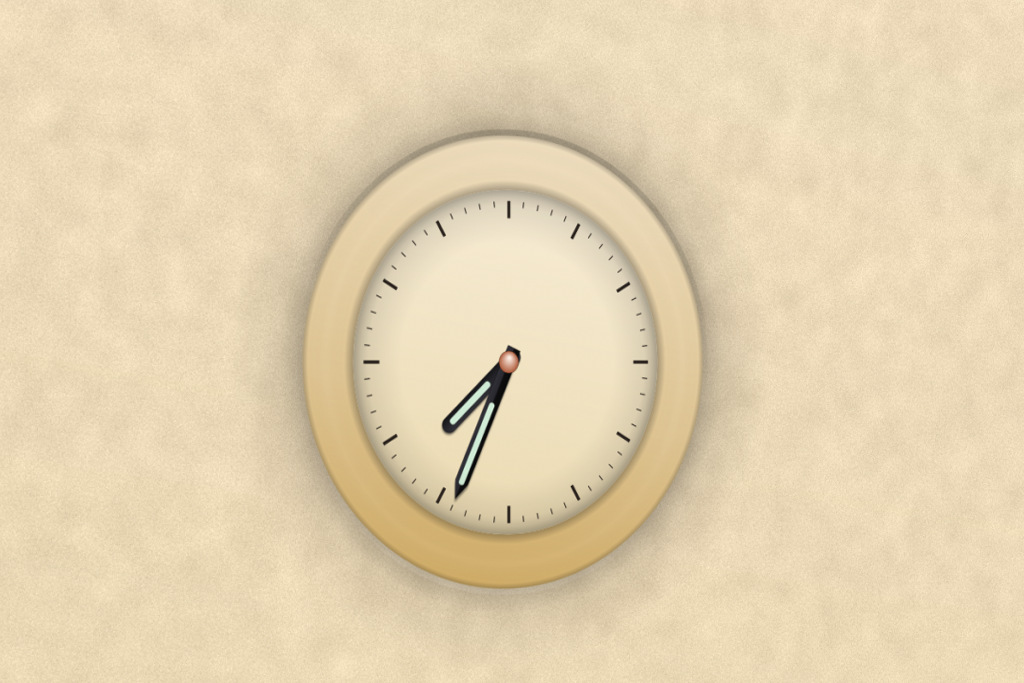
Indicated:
7 h 34 min
